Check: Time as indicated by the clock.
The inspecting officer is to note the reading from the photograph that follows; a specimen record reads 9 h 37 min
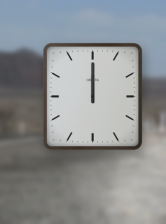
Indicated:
12 h 00 min
